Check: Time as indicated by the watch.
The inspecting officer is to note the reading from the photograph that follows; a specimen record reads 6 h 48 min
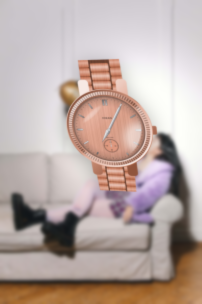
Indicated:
7 h 05 min
